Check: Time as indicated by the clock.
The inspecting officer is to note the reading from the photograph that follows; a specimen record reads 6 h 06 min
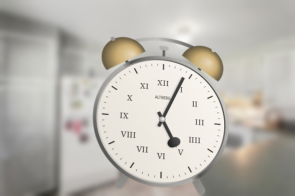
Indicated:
5 h 04 min
